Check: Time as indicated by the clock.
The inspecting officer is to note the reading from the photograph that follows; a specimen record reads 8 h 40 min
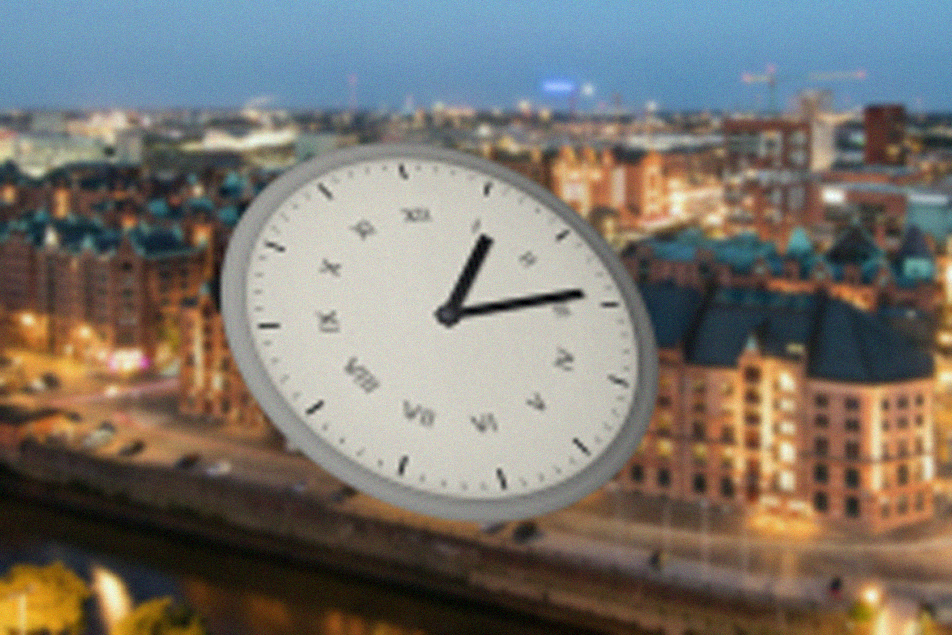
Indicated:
1 h 14 min
